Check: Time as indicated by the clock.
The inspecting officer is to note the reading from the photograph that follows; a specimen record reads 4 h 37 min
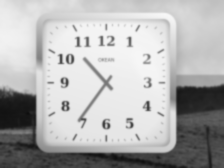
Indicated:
10 h 36 min
